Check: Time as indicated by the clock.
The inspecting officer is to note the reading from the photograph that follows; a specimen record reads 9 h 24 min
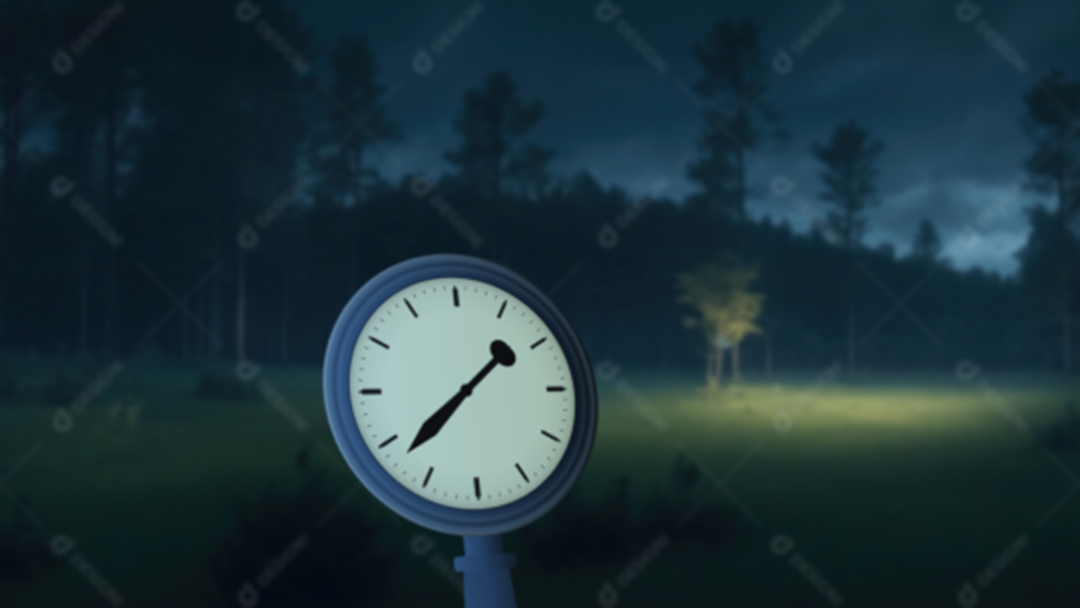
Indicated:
1 h 38 min
